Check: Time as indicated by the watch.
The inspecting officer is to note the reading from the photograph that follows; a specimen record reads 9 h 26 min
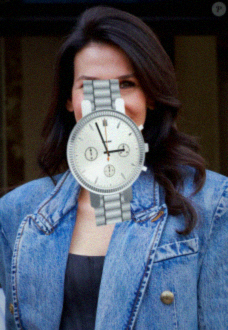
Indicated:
2 h 57 min
